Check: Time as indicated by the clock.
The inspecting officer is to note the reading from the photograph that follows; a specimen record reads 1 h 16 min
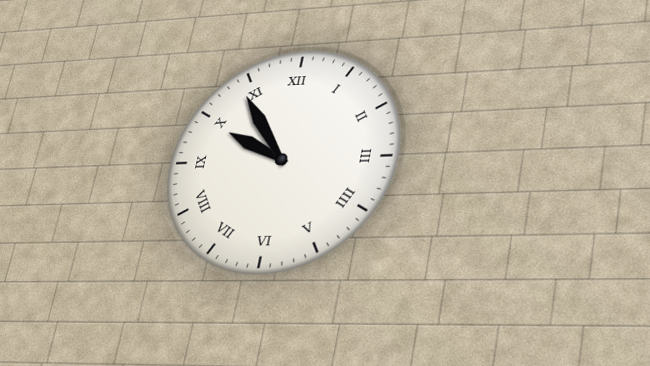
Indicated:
9 h 54 min
